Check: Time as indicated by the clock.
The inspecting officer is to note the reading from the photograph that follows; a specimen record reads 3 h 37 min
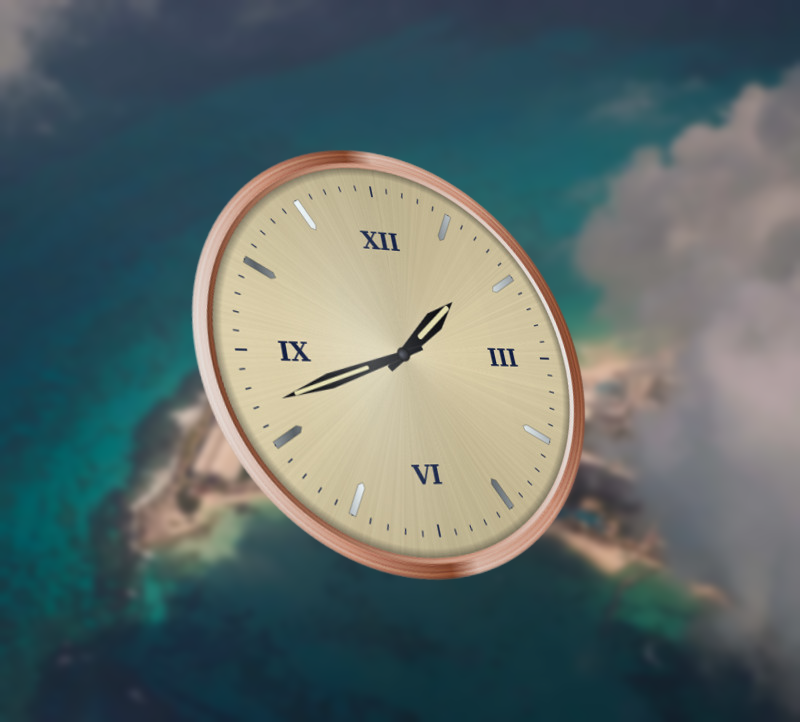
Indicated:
1 h 42 min
